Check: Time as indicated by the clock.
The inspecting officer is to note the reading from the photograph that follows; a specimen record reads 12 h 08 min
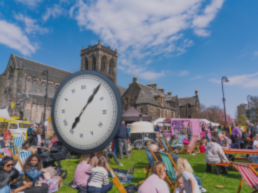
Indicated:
7 h 06 min
